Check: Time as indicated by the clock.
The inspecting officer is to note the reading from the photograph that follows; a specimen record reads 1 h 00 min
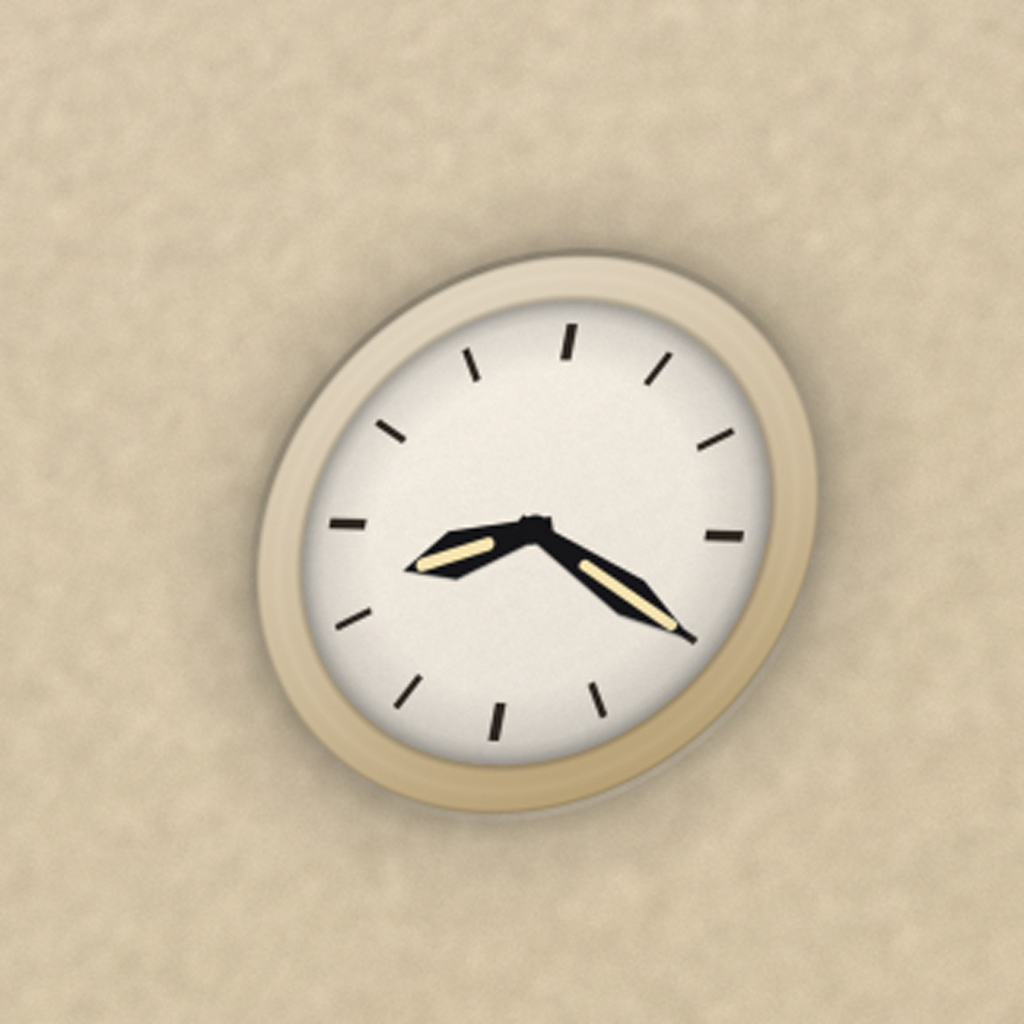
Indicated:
8 h 20 min
